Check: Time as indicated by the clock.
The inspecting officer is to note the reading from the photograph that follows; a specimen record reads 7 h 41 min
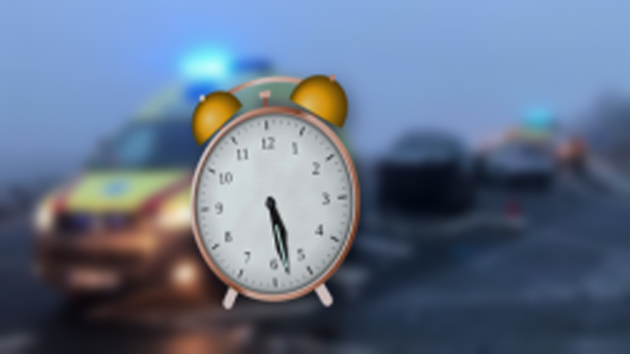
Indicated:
5 h 28 min
